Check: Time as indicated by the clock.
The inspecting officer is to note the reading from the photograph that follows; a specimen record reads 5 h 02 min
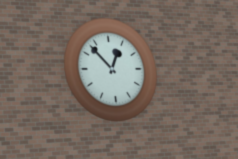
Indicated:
12 h 53 min
